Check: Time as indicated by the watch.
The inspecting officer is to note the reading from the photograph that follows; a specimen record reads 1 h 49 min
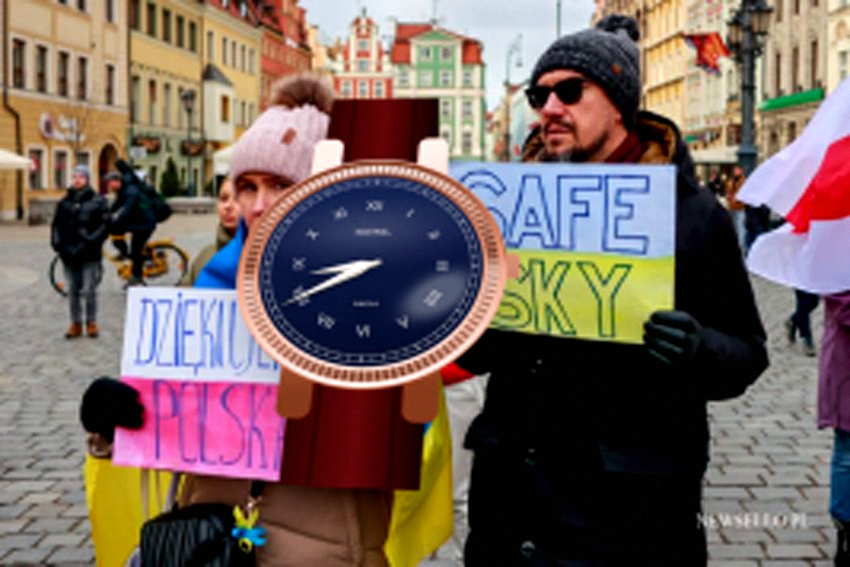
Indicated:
8 h 40 min
